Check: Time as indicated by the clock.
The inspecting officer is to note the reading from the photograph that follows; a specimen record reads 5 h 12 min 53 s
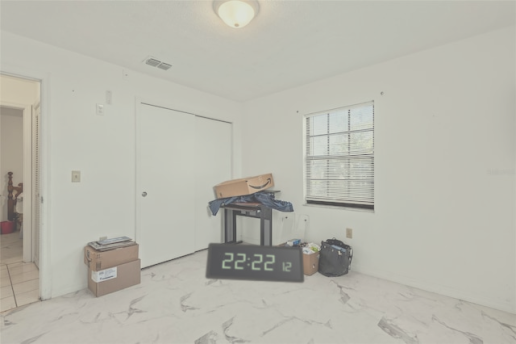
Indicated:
22 h 22 min 12 s
